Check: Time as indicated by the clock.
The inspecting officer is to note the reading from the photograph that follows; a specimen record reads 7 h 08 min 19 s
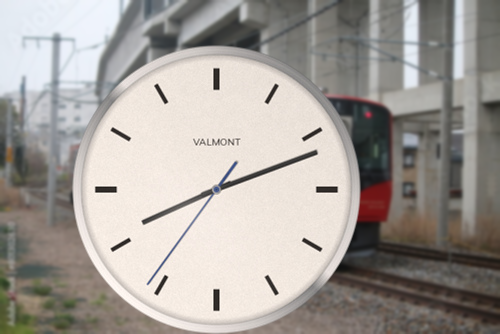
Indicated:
8 h 11 min 36 s
